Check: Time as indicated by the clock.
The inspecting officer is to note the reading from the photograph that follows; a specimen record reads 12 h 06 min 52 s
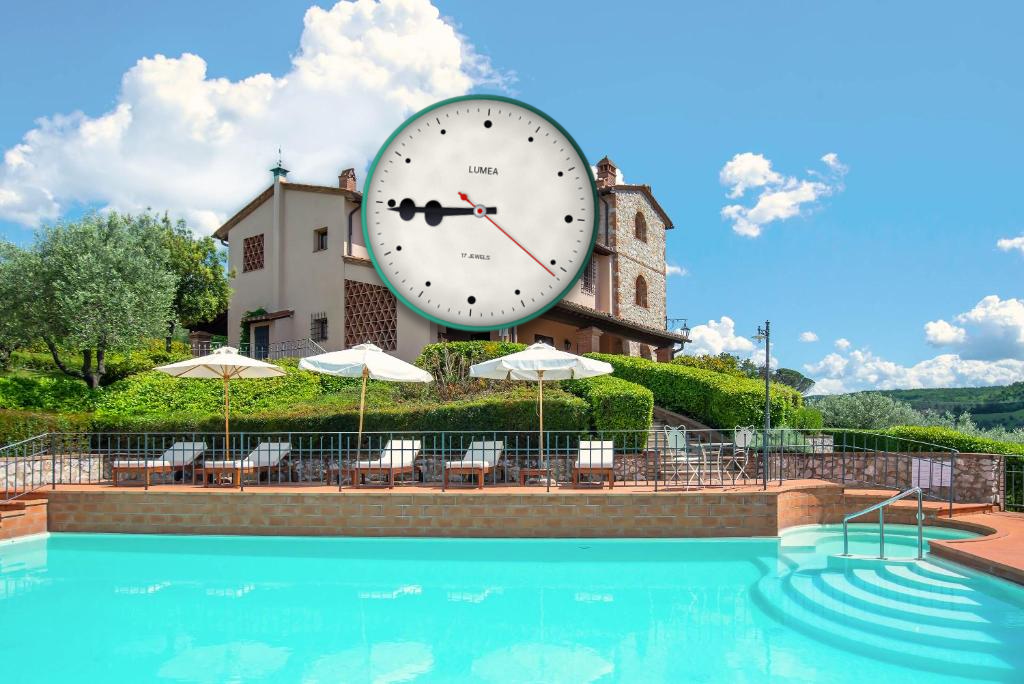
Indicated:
8 h 44 min 21 s
